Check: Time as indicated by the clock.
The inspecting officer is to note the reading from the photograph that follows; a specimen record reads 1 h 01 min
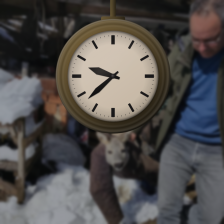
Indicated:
9 h 38 min
